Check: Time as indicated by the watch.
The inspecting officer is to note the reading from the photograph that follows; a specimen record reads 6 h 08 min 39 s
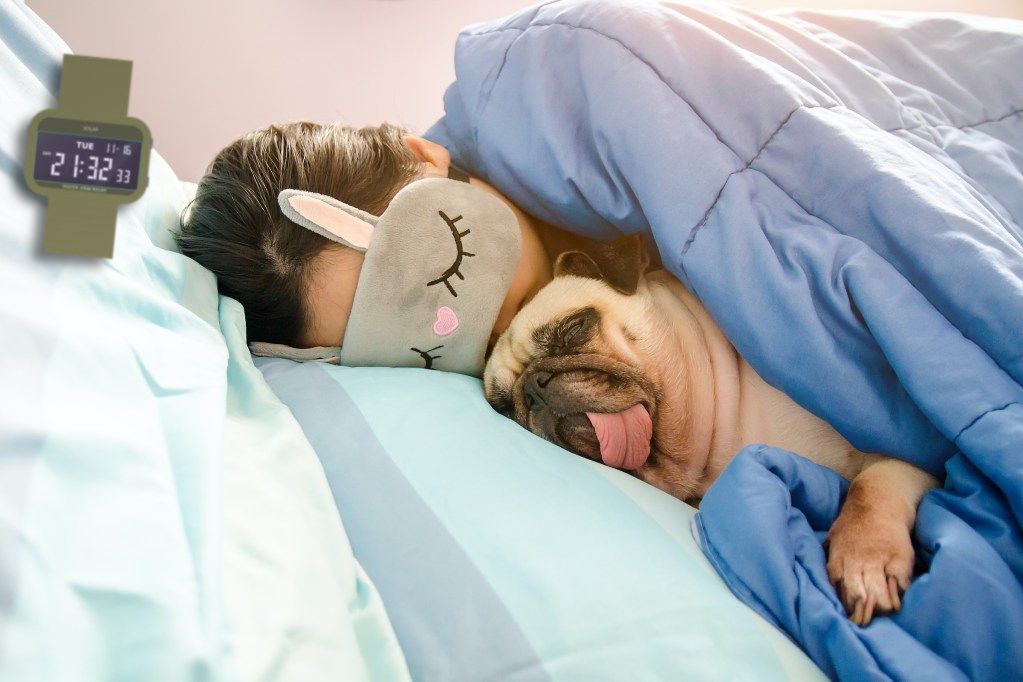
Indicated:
21 h 32 min 33 s
